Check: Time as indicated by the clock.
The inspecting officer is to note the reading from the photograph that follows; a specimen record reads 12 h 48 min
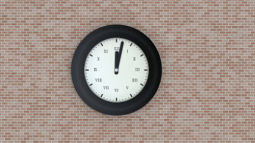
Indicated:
12 h 02 min
